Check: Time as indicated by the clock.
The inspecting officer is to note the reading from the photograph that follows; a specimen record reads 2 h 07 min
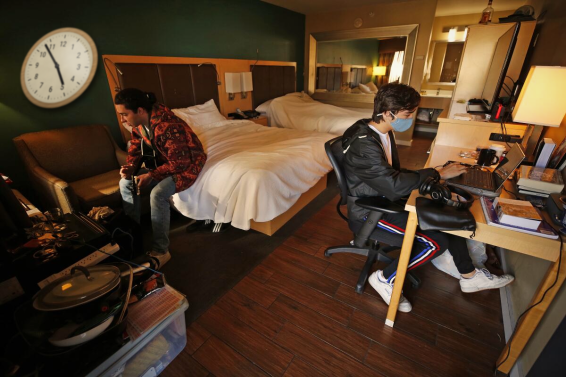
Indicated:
4 h 53 min
